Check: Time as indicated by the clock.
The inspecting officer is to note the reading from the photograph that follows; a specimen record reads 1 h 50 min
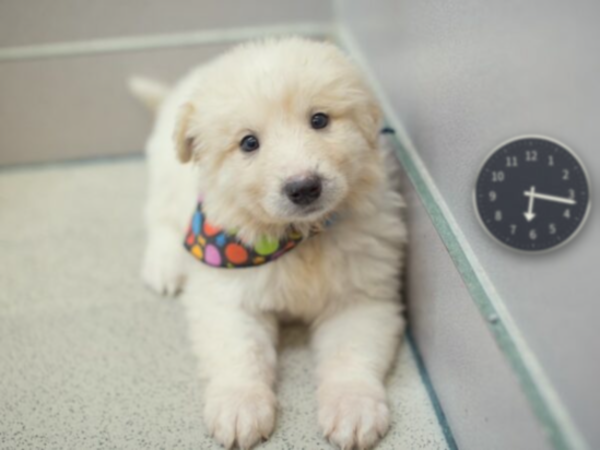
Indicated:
6 h 17 min
